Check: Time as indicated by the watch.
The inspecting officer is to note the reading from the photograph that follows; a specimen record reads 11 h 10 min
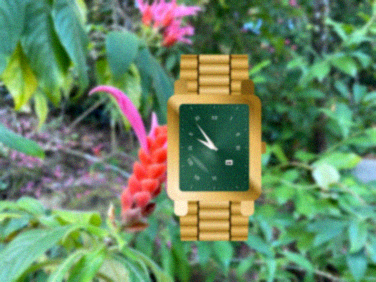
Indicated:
9 h 54 min
